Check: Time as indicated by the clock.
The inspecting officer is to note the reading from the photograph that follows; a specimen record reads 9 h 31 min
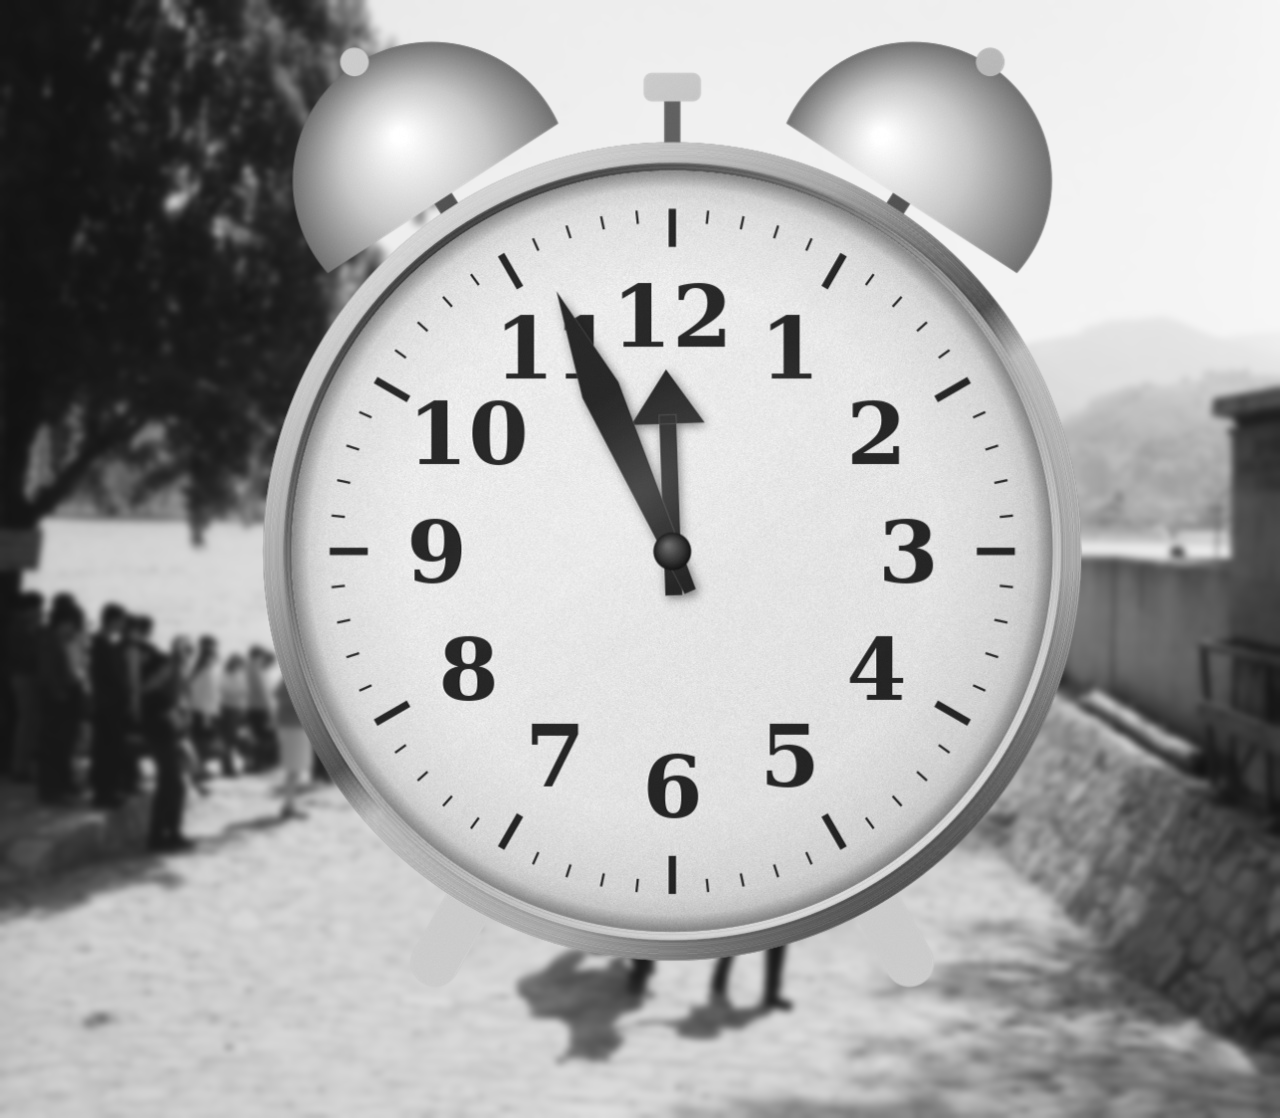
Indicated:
11 h 56 min
